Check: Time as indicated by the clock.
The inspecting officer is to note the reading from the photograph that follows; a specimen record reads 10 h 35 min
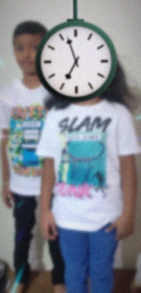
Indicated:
6 h 57 min
